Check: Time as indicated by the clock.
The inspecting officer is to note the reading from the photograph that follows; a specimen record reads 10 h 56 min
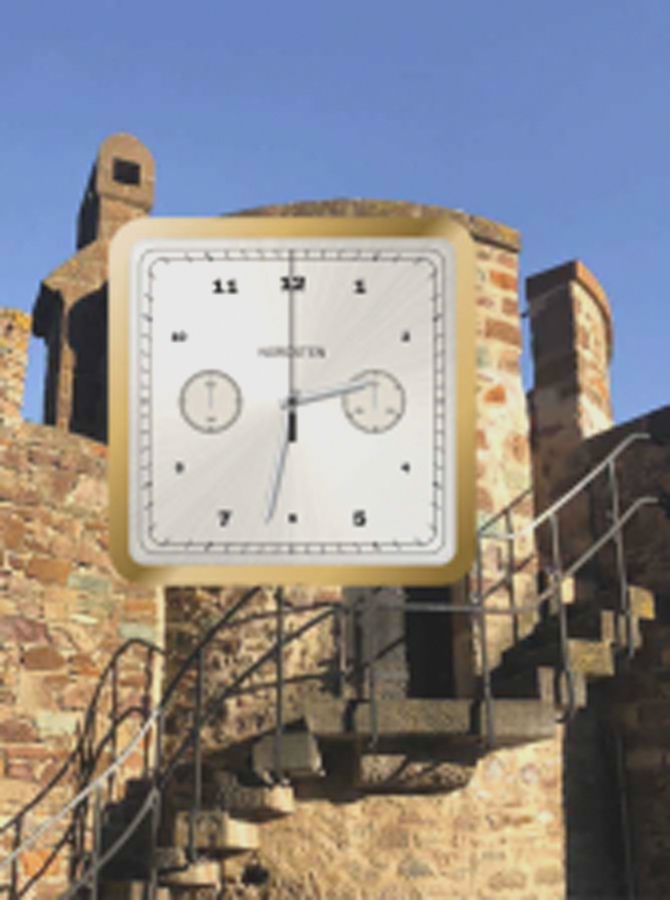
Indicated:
2 h 32 min
